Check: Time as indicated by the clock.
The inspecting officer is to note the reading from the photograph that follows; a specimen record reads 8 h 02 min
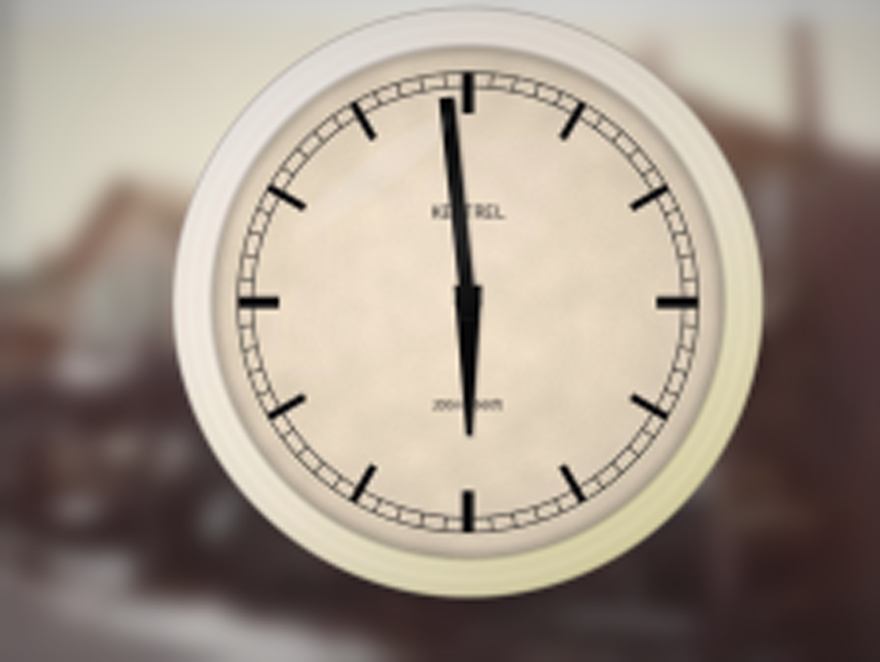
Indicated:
5 h 59 min
